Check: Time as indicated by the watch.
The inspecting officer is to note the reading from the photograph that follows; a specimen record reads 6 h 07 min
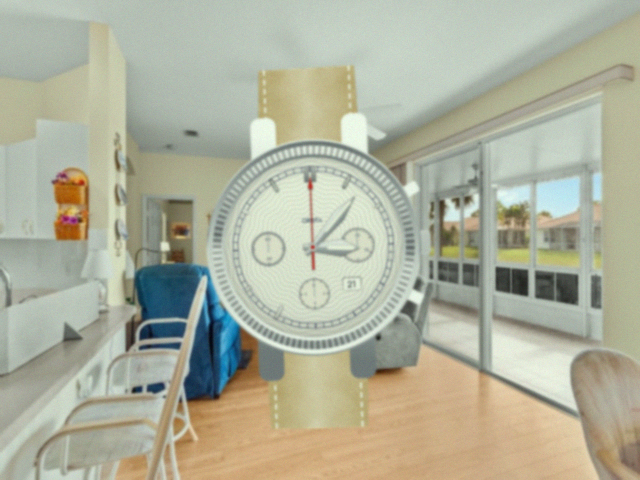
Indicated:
3 h 07 min
